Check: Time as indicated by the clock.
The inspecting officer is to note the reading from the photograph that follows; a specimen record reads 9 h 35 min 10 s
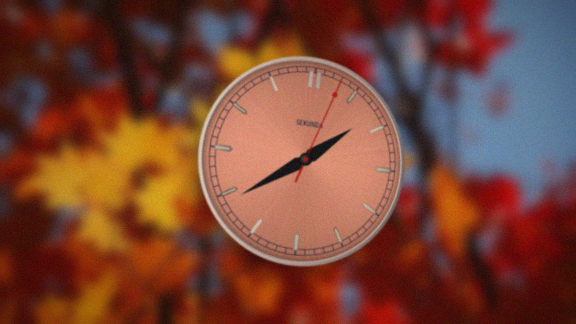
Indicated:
1 h 39 min 03 s
